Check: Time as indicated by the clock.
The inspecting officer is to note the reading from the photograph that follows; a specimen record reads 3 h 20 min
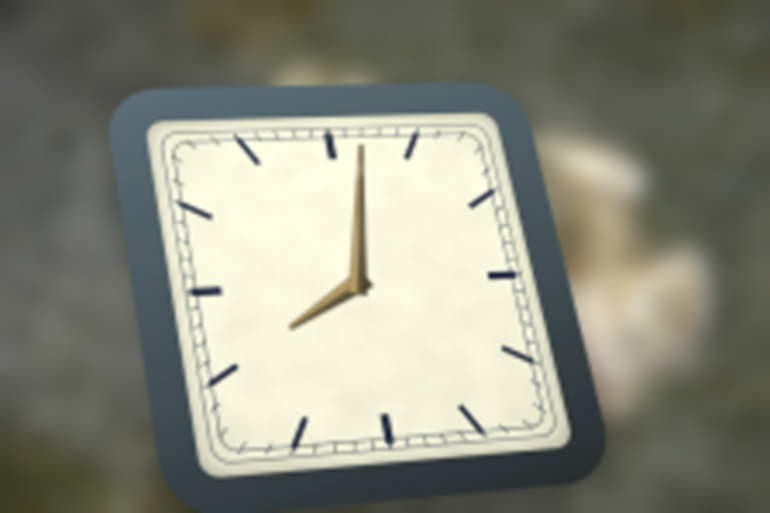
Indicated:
8 h 02 min
